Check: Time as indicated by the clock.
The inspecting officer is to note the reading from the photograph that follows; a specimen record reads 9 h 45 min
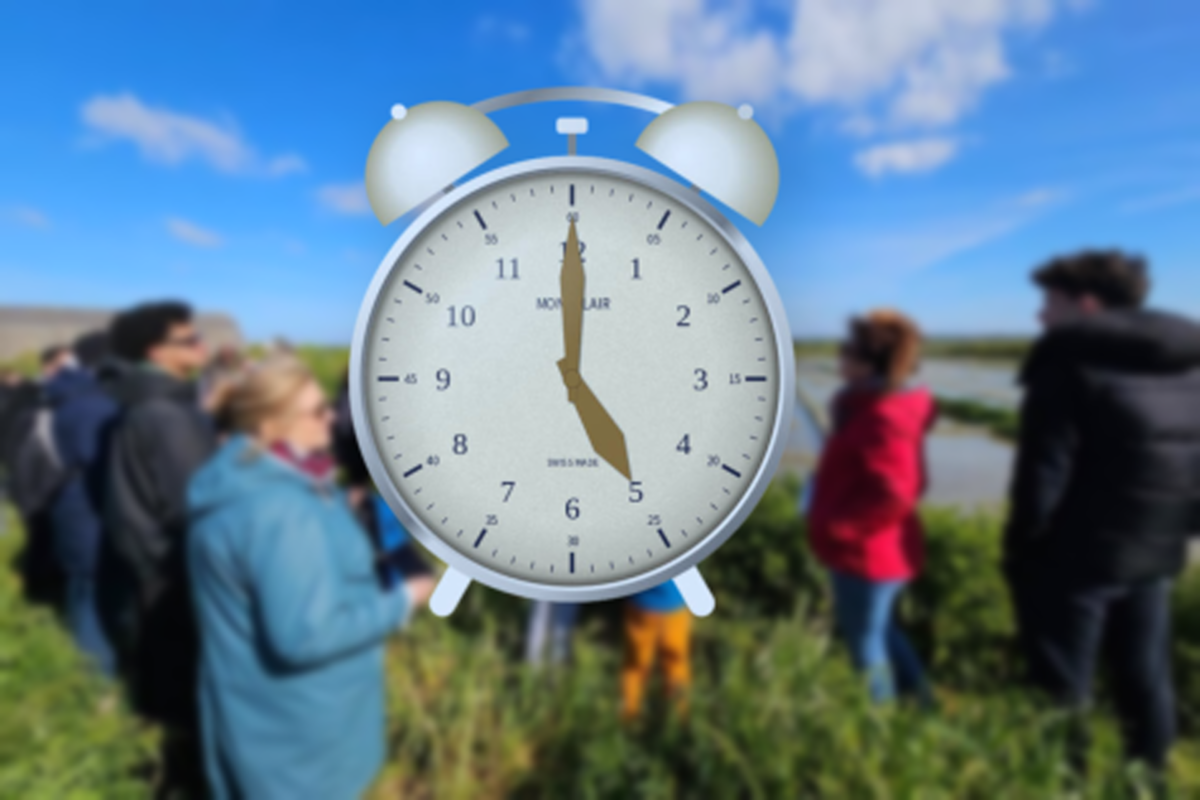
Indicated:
5 h 00 min
